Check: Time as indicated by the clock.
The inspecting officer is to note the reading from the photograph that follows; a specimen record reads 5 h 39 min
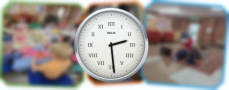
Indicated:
2 h 29 min
